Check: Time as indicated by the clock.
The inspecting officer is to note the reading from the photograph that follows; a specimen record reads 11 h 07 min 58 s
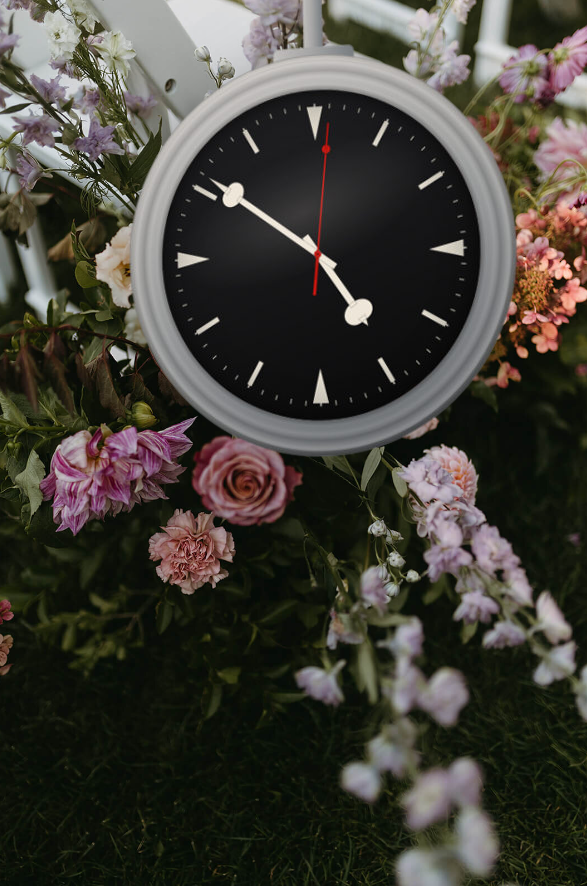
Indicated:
4 h 51 min 01 s
